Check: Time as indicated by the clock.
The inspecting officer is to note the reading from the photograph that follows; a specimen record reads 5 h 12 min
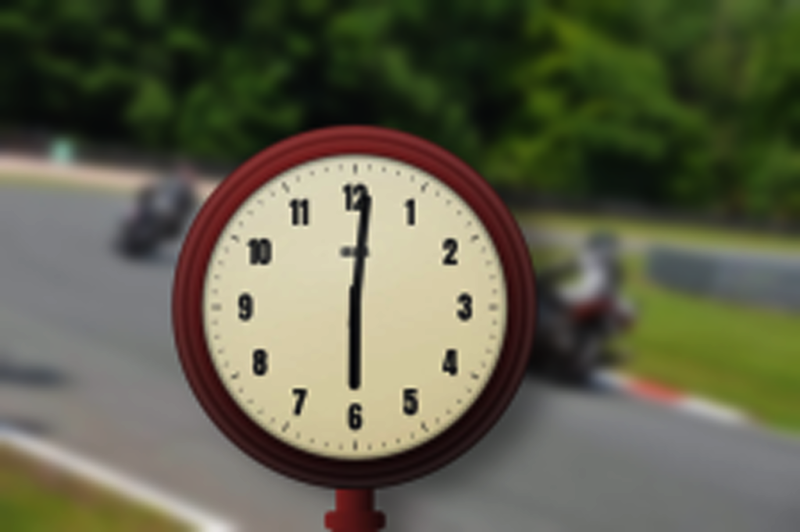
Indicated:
6 h 01 min
